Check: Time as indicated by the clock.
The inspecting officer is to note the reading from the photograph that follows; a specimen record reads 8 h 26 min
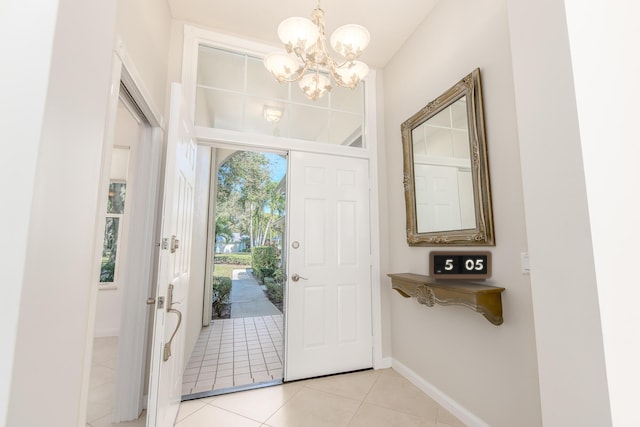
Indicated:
5 h 05 min
